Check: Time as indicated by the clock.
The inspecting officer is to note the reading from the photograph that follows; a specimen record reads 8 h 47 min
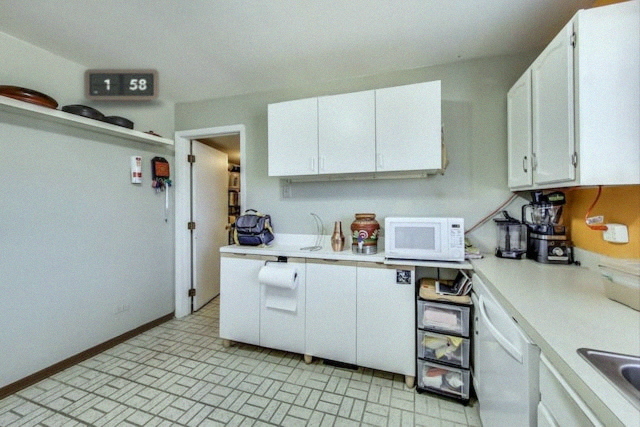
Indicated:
1 h 58 min
